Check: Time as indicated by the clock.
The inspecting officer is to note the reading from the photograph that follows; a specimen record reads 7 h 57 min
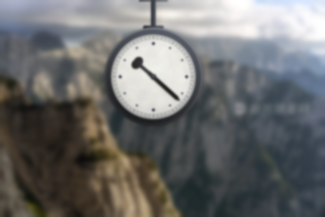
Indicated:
10 h 22 min
